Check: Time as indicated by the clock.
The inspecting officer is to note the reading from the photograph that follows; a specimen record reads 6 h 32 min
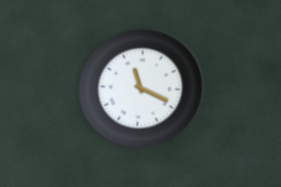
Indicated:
11 h 19 min
